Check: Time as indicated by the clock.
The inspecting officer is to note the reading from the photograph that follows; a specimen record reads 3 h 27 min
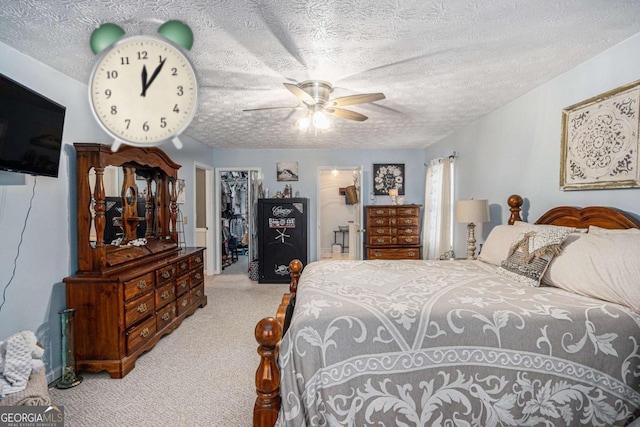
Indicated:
12 h 06 min
